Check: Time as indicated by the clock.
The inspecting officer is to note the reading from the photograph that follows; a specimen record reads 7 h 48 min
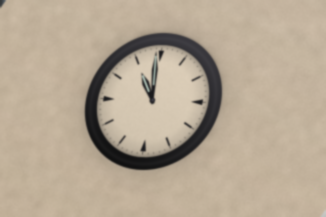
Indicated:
10 h 59 min
